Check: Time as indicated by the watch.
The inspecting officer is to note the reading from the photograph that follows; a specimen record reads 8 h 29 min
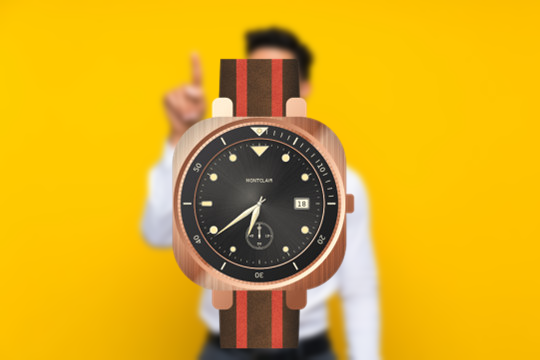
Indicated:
6 h 39 min
